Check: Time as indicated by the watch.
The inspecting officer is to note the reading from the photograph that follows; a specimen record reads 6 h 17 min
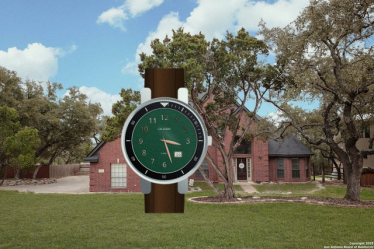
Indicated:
3 h 27 min
